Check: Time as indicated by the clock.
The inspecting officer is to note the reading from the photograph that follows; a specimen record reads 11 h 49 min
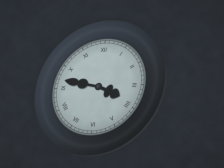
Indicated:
3 h 47 min
